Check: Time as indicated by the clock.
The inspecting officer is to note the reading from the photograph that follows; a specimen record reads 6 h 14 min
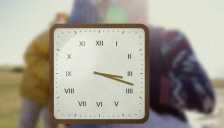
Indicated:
3 h 18 min
